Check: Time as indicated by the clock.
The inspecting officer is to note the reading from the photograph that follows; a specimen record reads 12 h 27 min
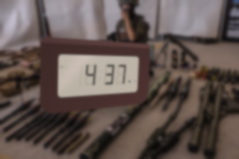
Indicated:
4 h 37 min
